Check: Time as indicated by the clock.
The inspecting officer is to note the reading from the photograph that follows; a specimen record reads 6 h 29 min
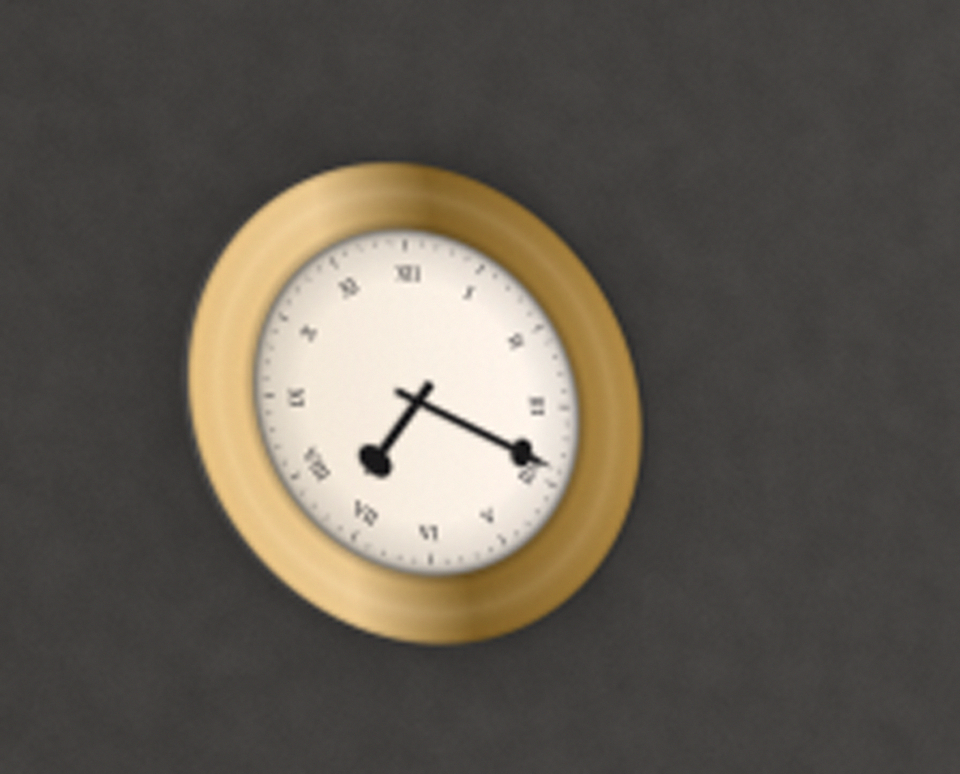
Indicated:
7 h 19 min
